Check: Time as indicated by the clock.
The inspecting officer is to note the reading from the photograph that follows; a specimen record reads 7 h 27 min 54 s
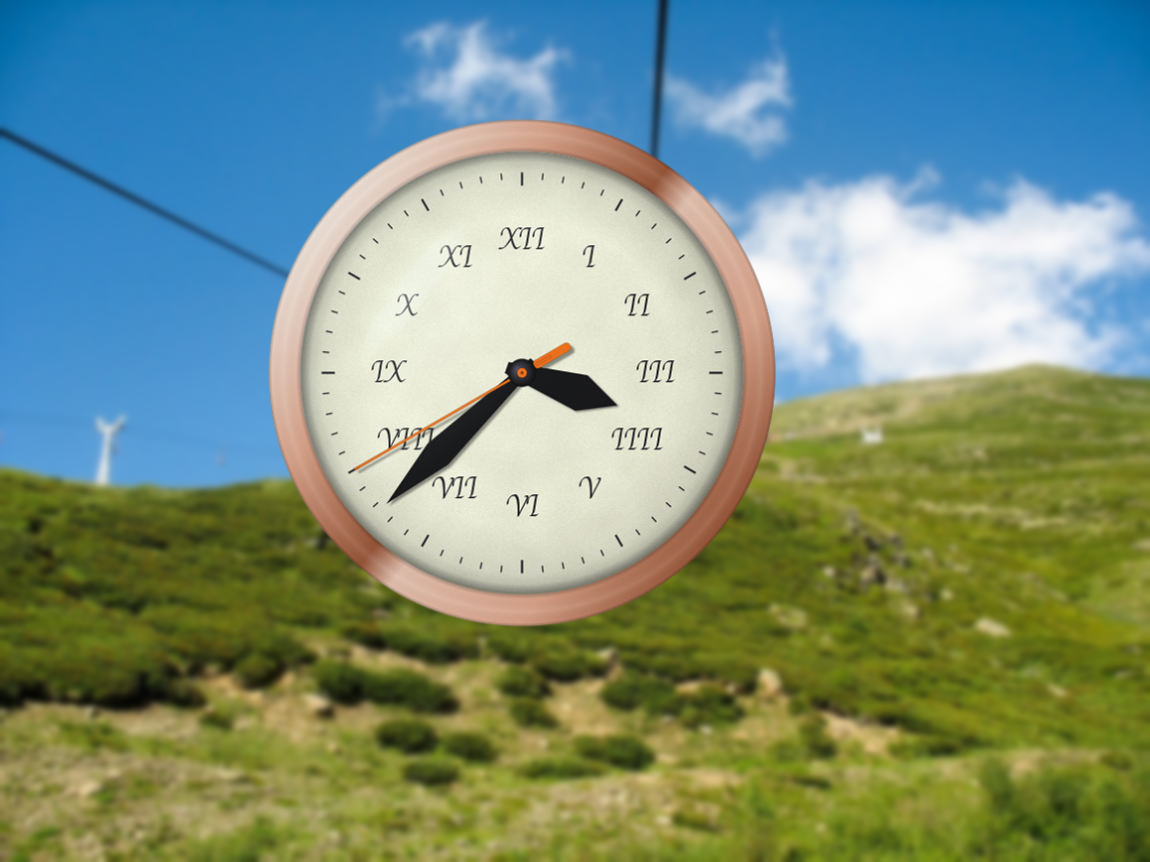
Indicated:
3 h 37 min 40 s
